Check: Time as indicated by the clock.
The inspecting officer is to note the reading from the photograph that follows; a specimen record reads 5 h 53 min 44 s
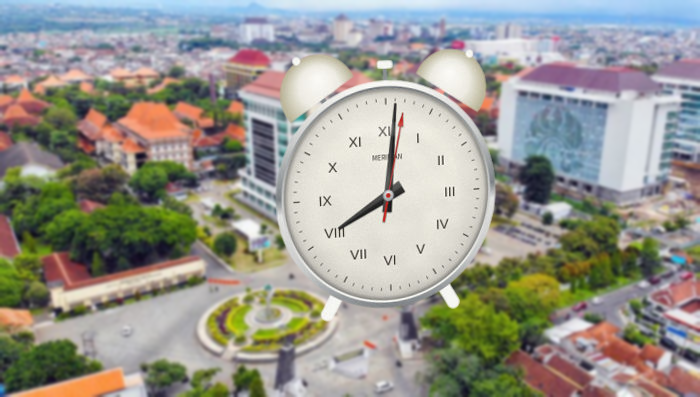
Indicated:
8 h 01 min 02 s
